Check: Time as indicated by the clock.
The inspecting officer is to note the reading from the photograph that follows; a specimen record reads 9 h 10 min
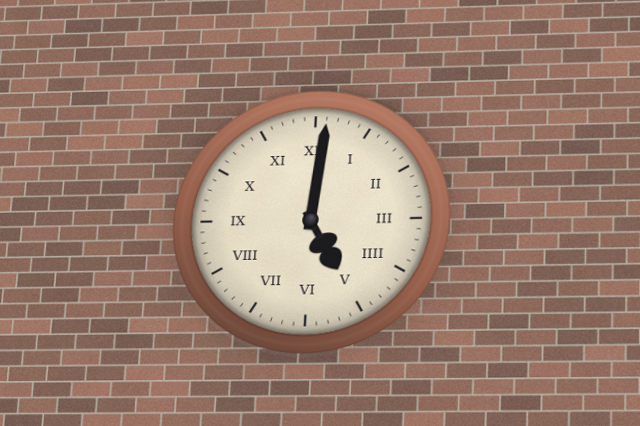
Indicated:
5 h 01 min
